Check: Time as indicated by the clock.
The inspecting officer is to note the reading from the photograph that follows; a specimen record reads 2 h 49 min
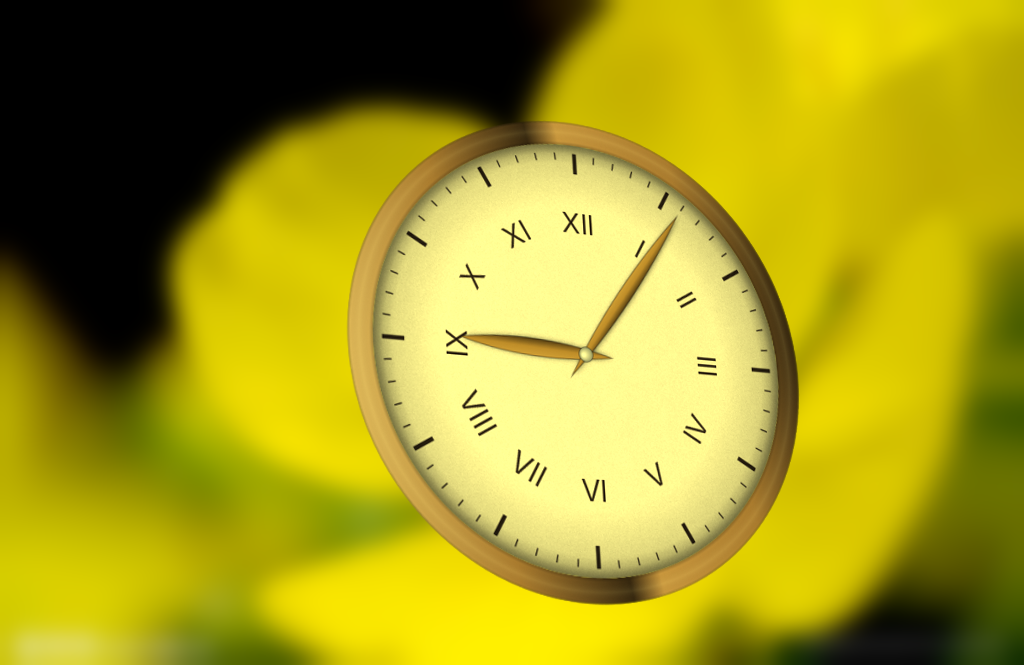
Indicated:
9 h 06 min
